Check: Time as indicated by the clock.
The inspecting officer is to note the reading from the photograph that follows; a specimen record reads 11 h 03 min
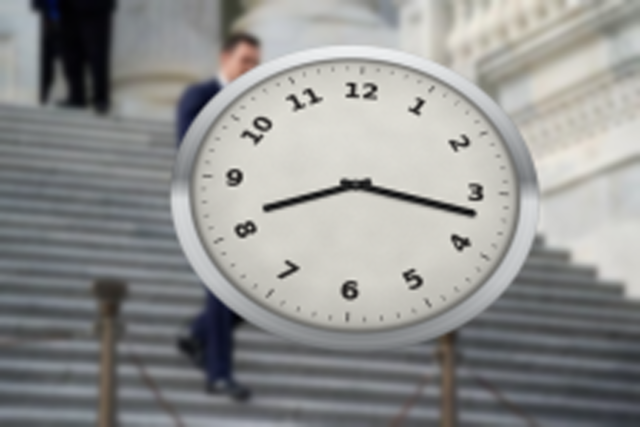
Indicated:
8 h 17 min
